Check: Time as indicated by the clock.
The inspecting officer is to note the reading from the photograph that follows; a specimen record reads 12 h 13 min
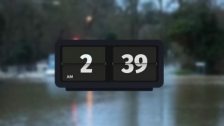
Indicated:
2 h 39 min
